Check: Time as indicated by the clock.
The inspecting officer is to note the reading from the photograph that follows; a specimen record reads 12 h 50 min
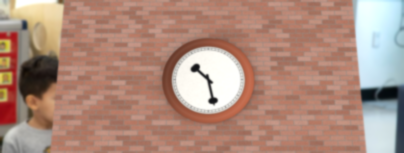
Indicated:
10 h 28 min
